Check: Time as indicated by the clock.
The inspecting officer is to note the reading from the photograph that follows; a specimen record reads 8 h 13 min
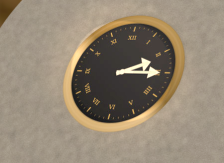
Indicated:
2 h 15 min
